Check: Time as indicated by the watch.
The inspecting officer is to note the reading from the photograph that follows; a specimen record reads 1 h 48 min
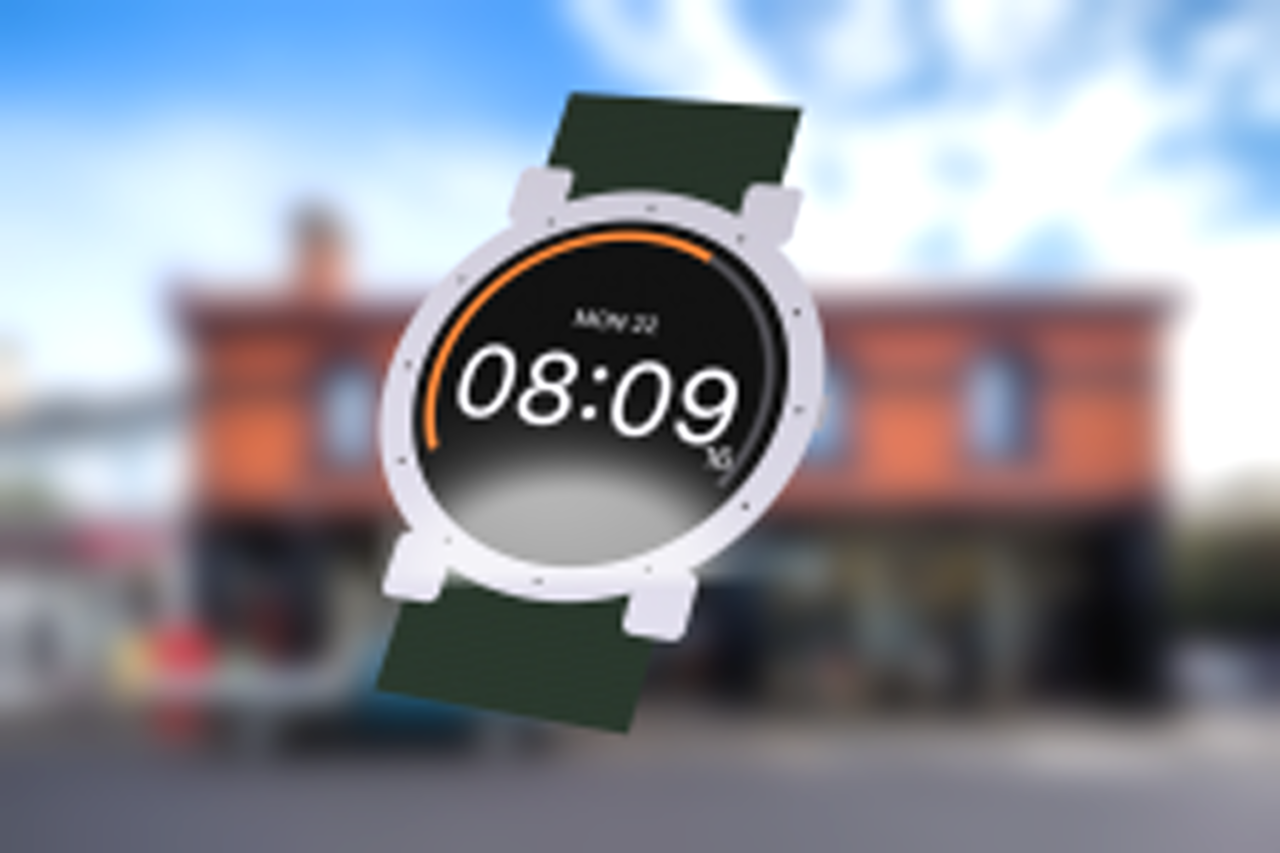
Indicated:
8 h 09 min
